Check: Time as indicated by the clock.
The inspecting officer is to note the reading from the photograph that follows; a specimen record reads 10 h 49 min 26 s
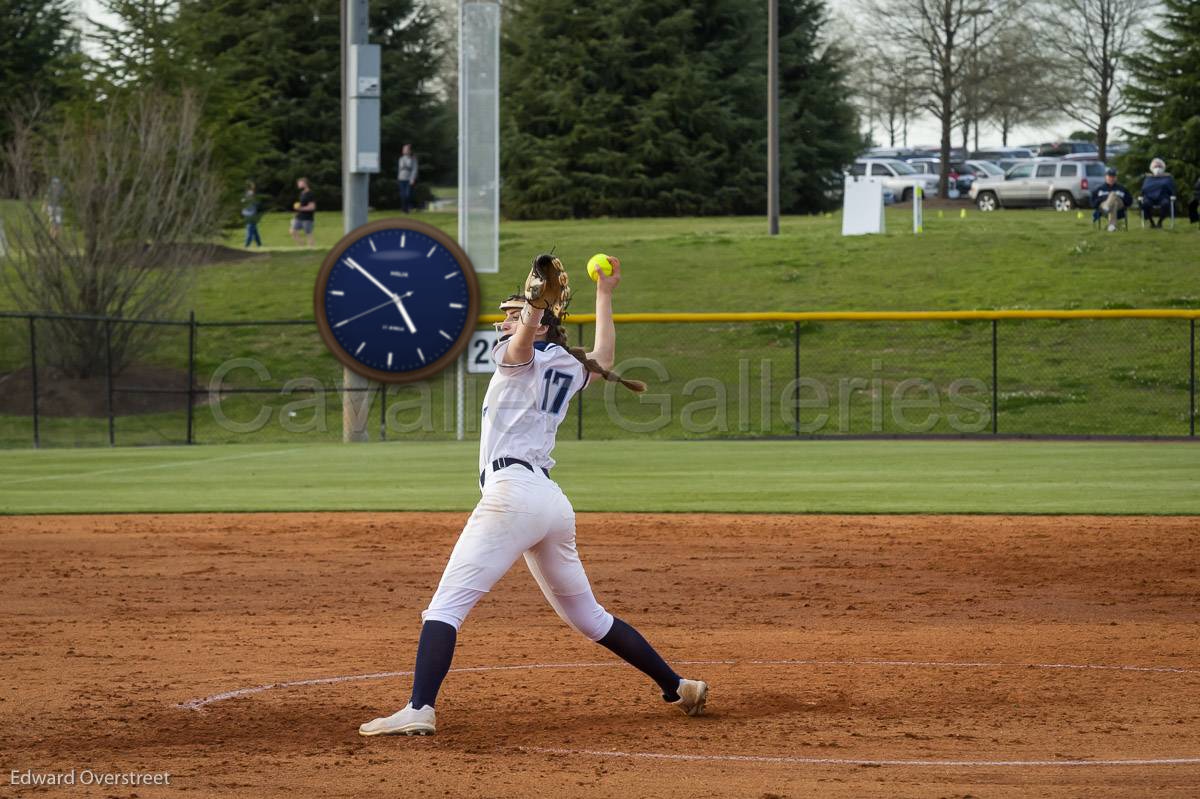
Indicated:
4 h 50 min 40 s
